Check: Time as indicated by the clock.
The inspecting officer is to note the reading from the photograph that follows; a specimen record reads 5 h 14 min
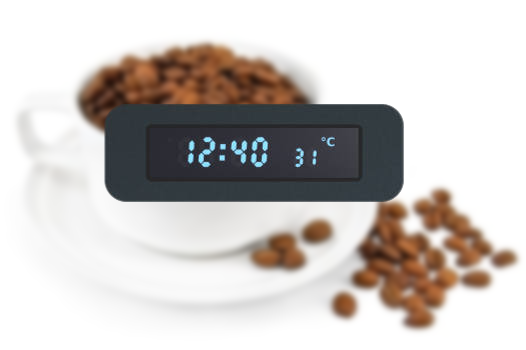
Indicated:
12 h 40 min
